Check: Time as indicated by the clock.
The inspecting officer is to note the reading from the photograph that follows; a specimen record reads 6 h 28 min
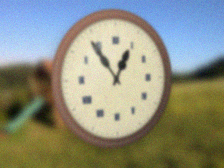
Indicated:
12 h 54 min
